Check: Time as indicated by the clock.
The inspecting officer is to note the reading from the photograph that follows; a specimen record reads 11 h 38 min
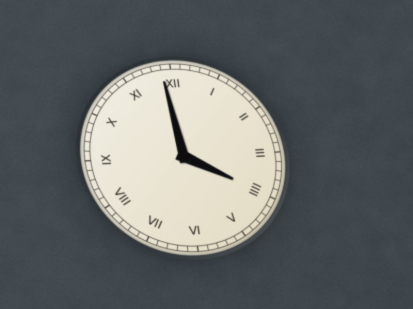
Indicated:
3 h 59 min
